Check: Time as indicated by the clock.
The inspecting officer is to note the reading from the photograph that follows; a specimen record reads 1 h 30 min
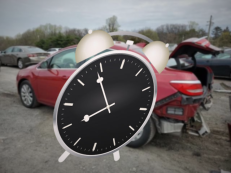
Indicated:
7 h 54 min
